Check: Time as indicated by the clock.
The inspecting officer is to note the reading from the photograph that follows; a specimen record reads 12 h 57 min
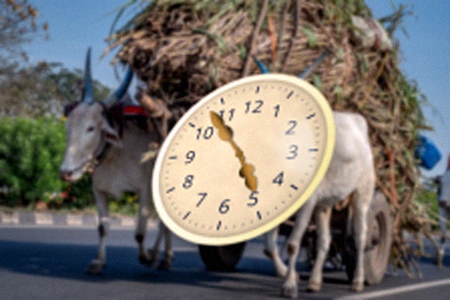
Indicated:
4 h 53 min
